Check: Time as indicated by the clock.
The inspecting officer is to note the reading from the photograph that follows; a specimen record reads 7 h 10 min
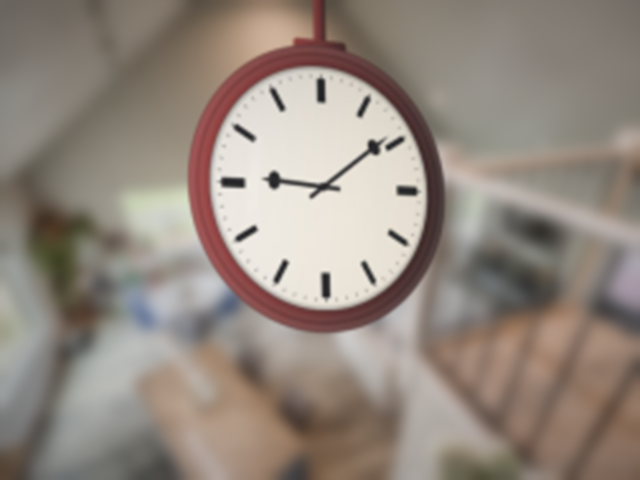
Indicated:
9 h 09 min
